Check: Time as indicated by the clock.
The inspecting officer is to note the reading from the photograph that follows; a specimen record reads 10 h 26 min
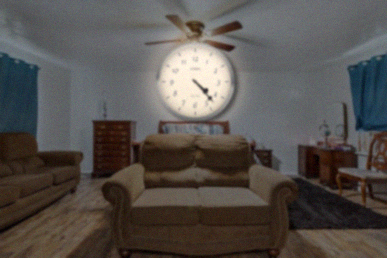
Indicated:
4 h 23 min
